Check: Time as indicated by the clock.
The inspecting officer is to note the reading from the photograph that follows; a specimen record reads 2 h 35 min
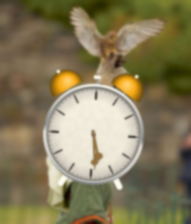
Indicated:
5 h 29 min
